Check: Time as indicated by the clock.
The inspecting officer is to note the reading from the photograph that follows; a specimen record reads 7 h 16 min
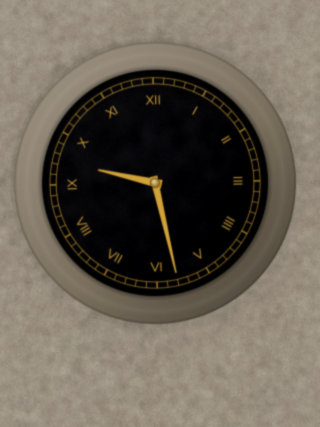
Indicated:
9 h 28 min
